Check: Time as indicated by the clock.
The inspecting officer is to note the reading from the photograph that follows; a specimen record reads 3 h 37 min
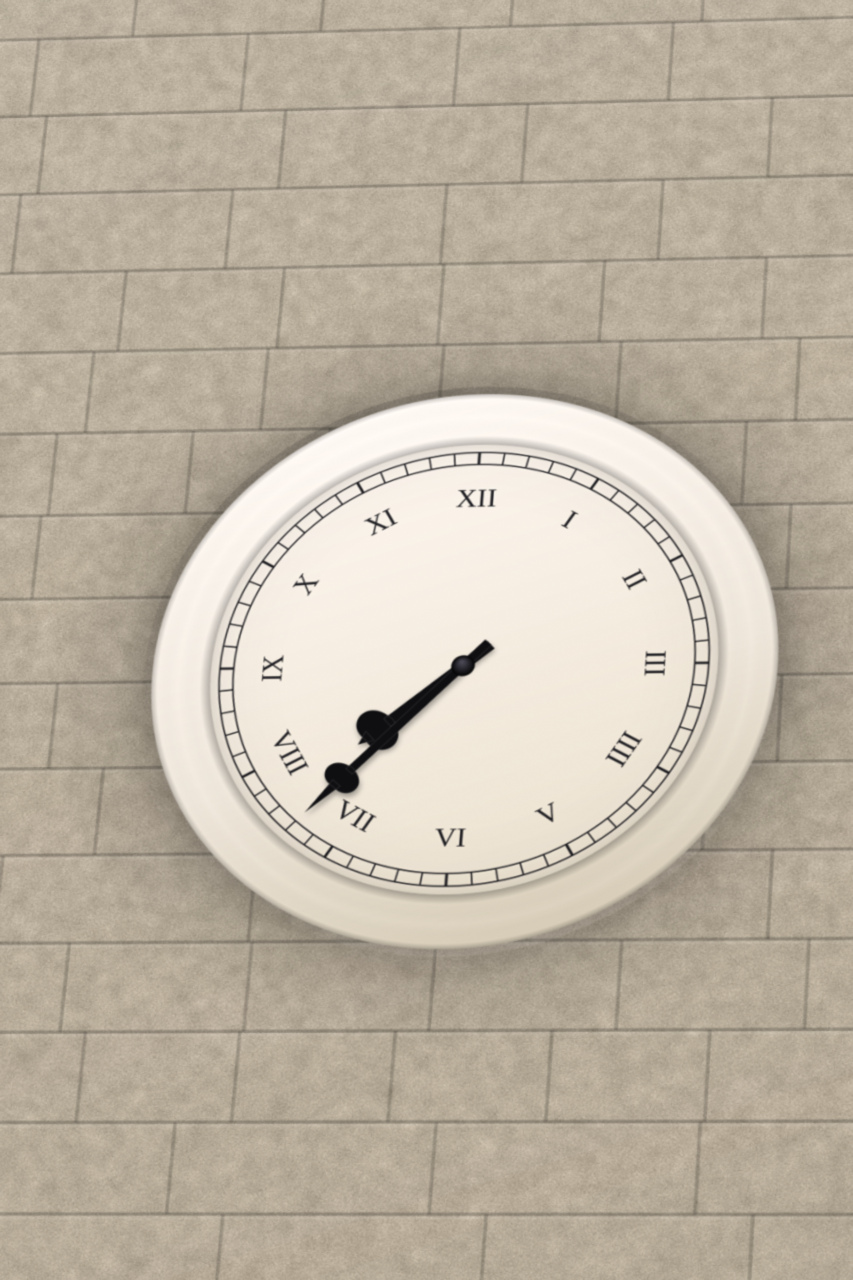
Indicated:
7 h 37 min
